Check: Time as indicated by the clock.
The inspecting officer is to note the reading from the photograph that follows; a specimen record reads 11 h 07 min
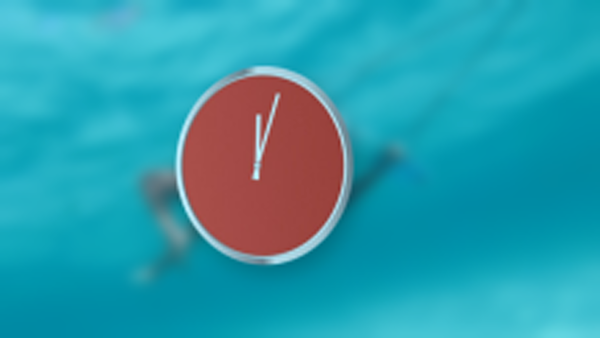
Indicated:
12 h 03 min
